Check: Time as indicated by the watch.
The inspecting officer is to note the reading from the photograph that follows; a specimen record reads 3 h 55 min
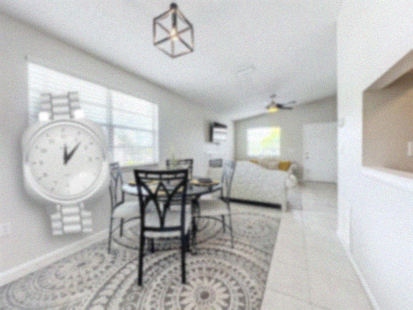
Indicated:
12 h 07 min
